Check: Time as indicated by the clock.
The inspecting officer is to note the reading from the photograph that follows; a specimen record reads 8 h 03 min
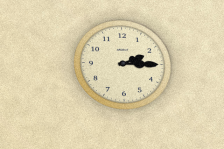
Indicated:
2 h 15 min
